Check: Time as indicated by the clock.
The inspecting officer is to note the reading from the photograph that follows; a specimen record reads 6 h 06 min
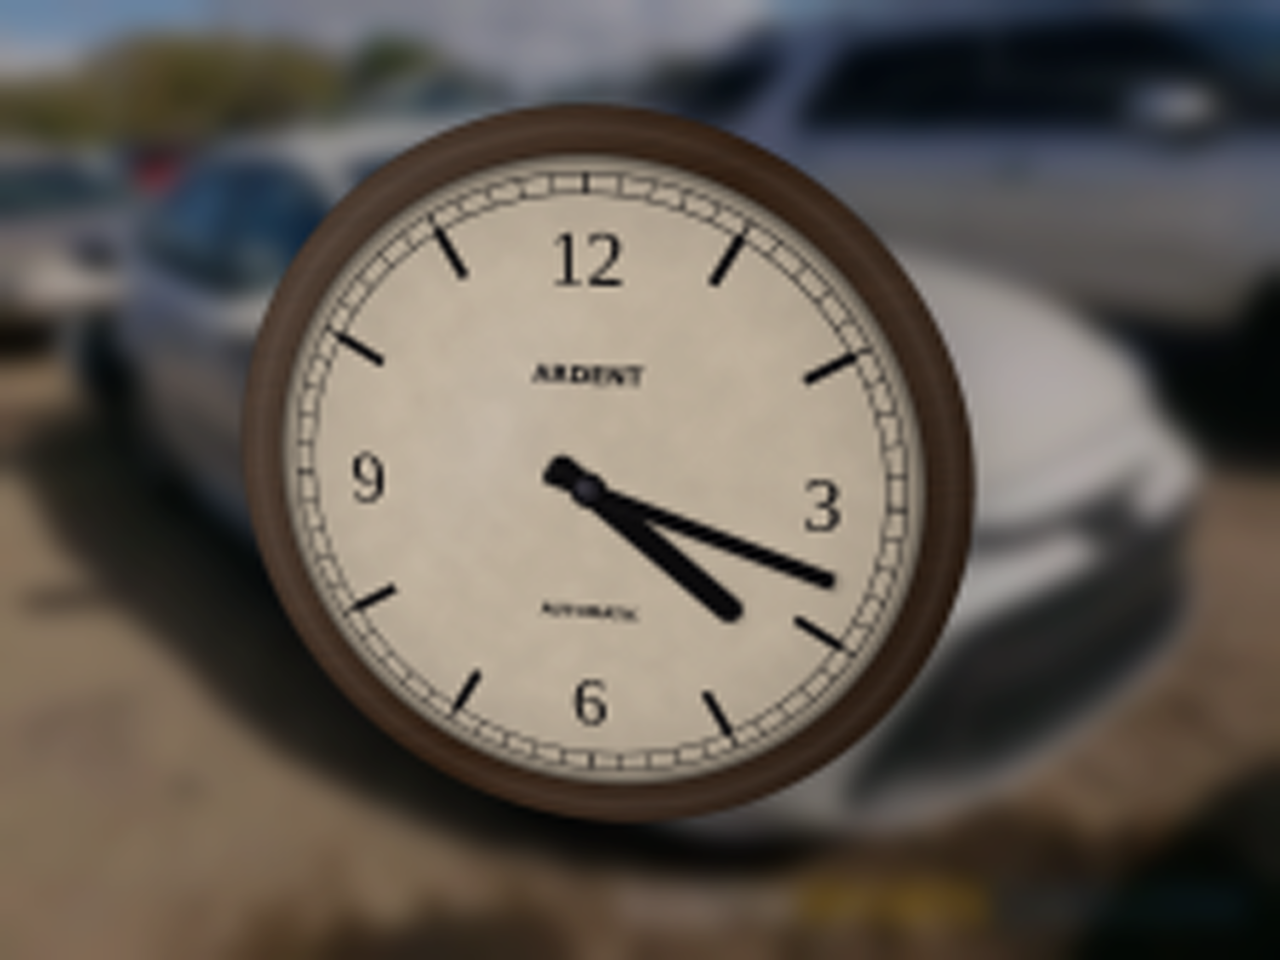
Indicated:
4 h 18 min
